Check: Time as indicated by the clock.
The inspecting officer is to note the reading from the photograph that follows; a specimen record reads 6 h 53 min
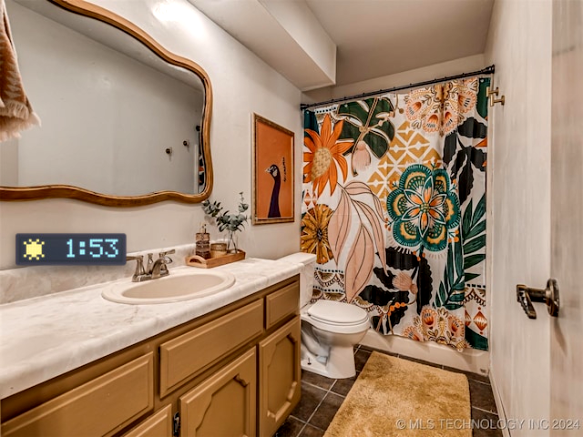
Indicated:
1 h 53 min
